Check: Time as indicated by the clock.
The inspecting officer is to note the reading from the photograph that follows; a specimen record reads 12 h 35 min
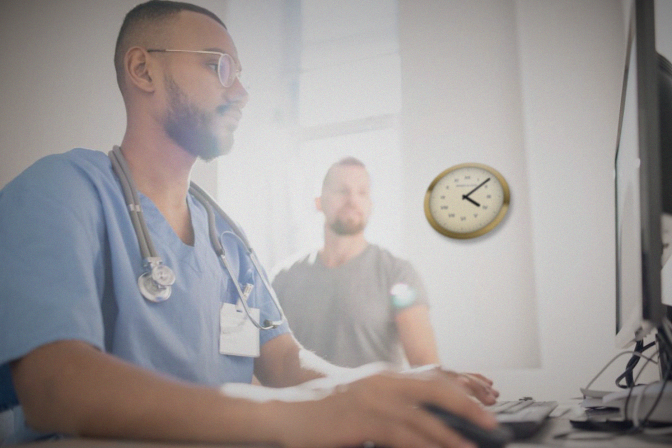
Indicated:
4 h 08 min
